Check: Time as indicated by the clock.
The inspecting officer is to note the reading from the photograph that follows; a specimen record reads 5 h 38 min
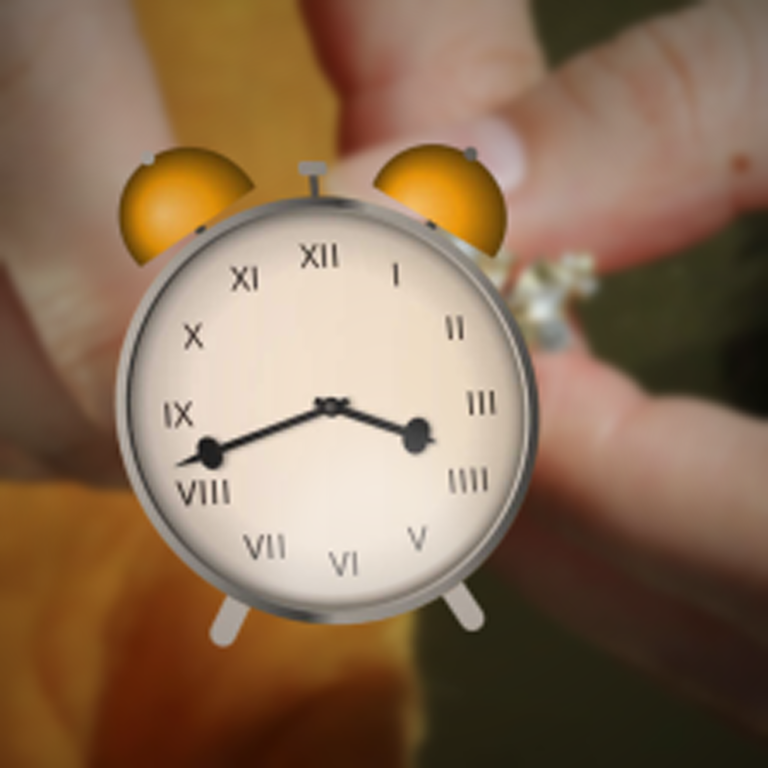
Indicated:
3 h 42 min
